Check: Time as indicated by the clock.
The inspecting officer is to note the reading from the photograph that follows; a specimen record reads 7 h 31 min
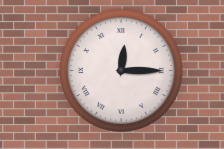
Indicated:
12 h 15 min
